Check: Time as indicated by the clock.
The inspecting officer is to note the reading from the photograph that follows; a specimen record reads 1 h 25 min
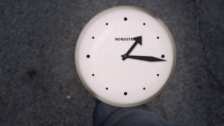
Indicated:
1 h 16 min
